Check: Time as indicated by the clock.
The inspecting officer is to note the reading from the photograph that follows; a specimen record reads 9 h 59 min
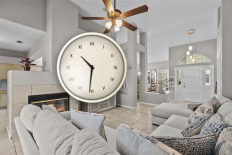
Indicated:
10 h 31 min
